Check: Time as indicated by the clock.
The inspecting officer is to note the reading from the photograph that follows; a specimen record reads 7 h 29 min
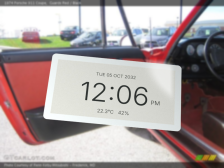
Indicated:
12 h 06 min
